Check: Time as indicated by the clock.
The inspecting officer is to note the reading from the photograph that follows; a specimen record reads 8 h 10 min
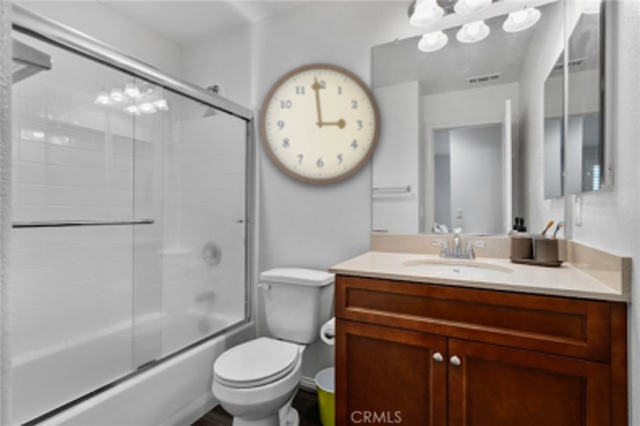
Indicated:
2 h 59 min
